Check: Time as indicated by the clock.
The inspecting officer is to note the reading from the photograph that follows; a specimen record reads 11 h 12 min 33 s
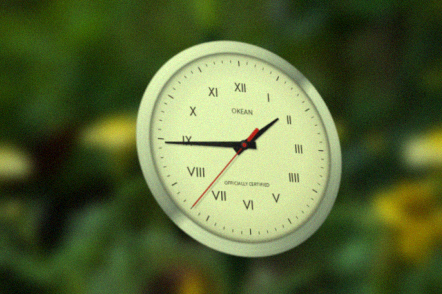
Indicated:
1 h 44 min 37 s
